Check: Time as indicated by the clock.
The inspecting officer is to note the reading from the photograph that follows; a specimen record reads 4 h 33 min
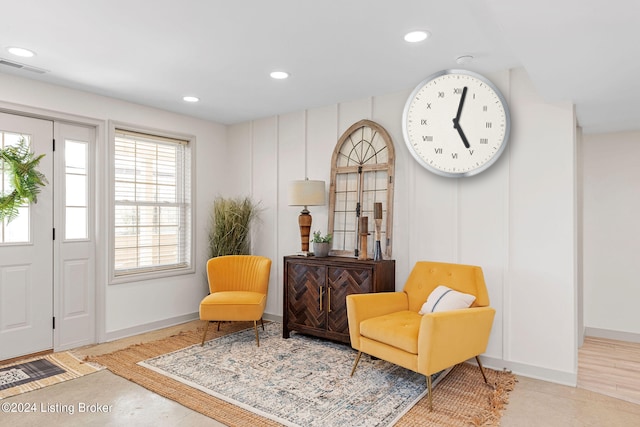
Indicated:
5 h 02 min
